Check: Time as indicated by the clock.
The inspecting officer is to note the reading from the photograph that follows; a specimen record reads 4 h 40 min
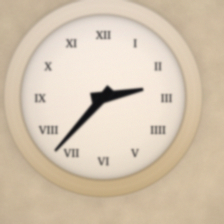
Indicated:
2 h 37 min
